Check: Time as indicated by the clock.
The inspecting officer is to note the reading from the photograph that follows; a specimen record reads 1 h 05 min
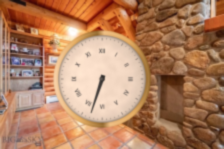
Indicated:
6 h 33 min
